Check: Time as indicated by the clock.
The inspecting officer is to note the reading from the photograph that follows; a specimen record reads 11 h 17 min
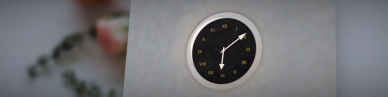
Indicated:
6 h 09 min
